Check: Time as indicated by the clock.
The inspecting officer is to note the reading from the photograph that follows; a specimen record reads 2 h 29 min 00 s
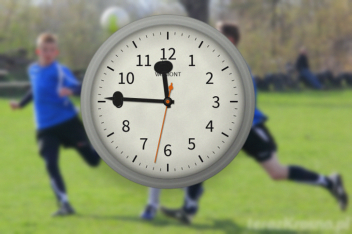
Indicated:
11 h 45 min 32 s
